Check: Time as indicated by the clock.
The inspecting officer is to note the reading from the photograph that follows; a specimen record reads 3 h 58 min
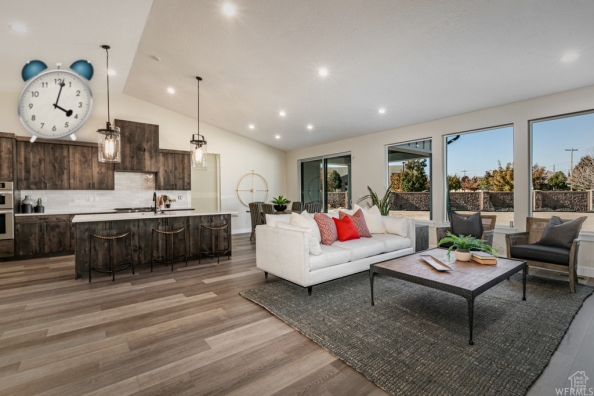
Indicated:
4 h 02 min
